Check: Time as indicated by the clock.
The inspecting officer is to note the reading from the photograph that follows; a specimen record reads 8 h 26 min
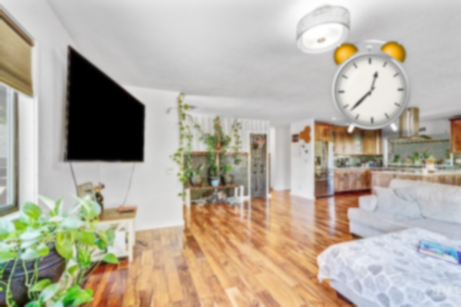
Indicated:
12 h 38 min
